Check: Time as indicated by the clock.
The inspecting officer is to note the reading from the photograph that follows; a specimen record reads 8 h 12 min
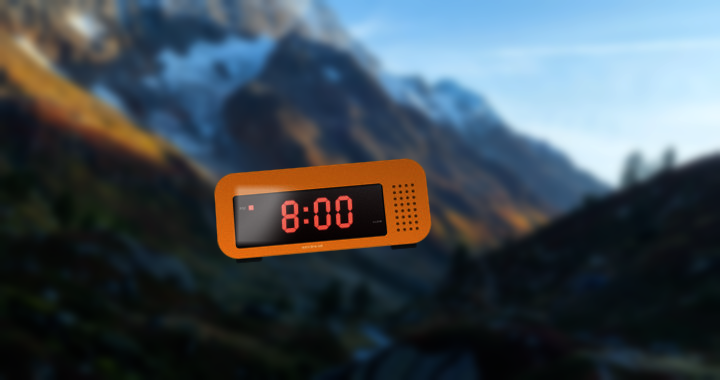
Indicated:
8 h 00 min
